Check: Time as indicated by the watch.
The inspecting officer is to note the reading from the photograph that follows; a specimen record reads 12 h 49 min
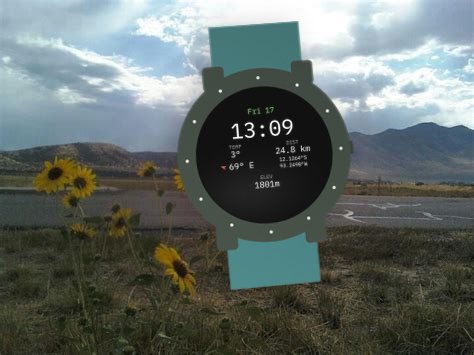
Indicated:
13 h 09 min
